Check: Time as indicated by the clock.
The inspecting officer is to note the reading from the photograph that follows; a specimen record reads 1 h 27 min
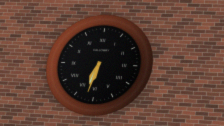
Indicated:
6 h 32 min
